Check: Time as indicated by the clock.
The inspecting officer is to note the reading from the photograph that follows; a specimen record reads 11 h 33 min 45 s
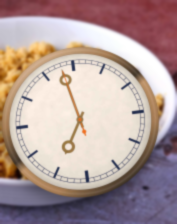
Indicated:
6 h 57 min 58 s
